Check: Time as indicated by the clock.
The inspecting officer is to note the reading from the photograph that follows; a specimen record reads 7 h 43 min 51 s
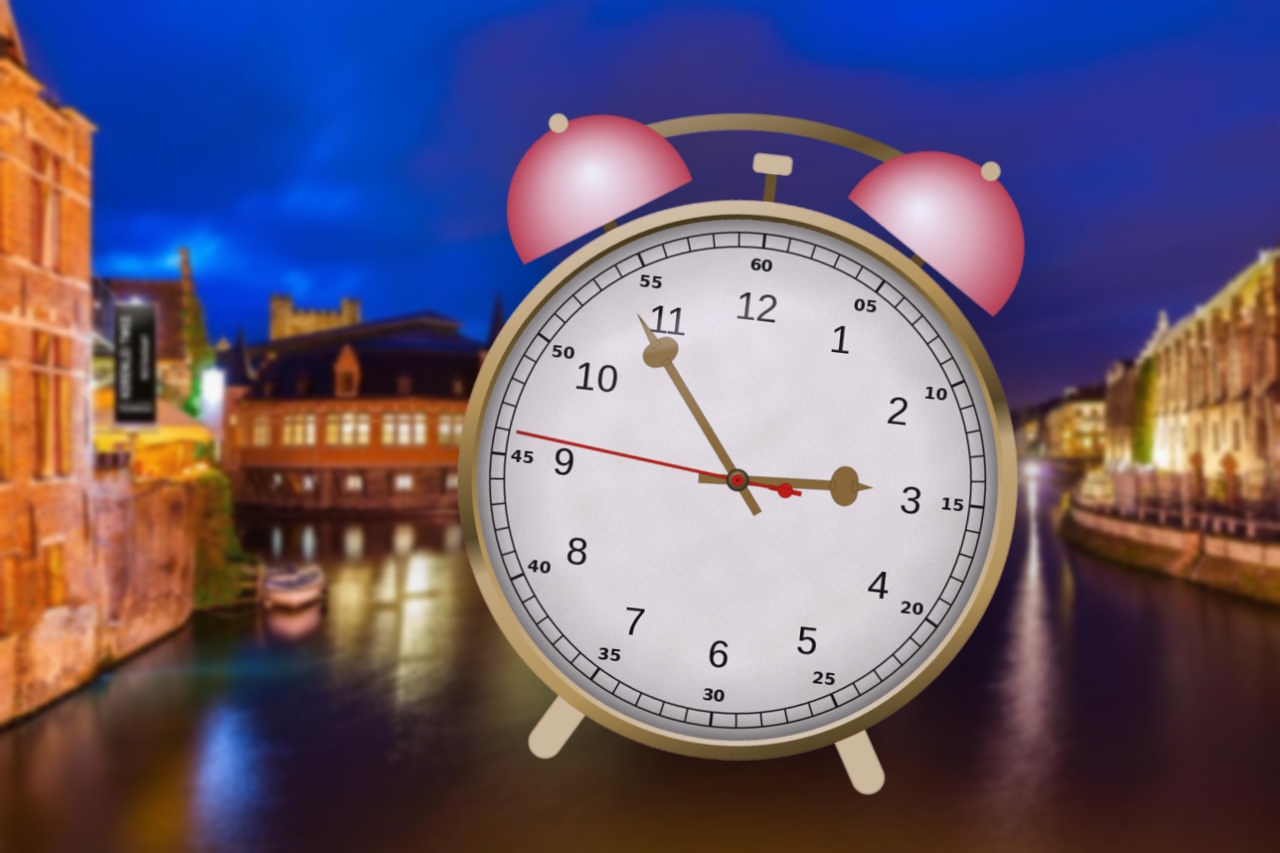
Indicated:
2 h 53 min 46 s
